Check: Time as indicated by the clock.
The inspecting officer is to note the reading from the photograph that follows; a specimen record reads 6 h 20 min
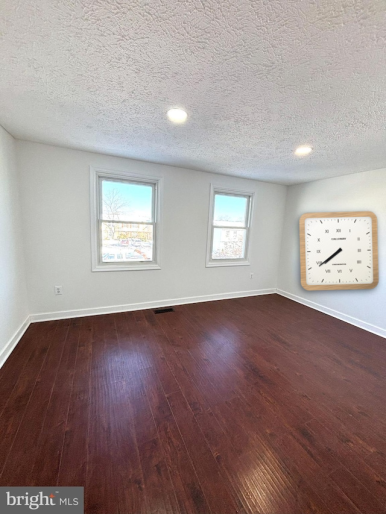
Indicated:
7 h 39 min
